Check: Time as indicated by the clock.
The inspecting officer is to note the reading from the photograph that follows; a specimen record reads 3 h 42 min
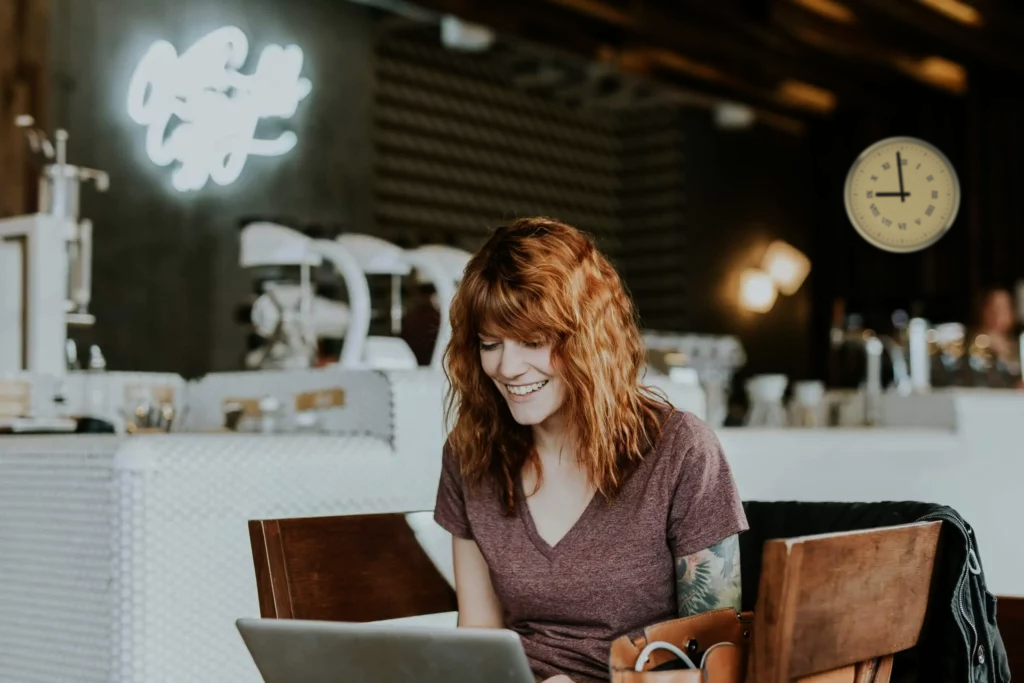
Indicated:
8 h 59 min
